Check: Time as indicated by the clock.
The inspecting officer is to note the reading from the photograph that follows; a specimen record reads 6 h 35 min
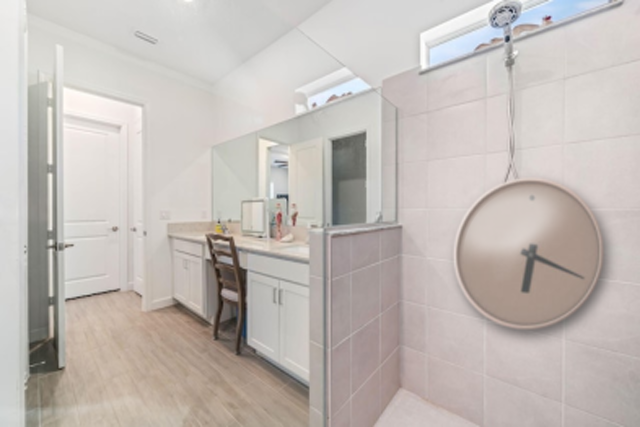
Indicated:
6 h 19 min
